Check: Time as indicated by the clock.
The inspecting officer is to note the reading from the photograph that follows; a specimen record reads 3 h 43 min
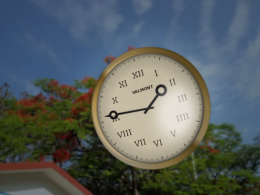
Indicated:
1 h 46 min
